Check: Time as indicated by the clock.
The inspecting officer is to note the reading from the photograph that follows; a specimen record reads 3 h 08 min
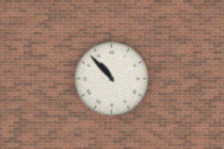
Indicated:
10 h 53 min
